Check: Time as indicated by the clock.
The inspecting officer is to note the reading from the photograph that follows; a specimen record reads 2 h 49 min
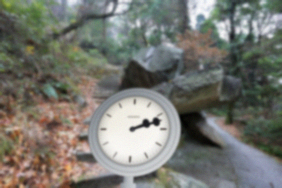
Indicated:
2 h 12 min
